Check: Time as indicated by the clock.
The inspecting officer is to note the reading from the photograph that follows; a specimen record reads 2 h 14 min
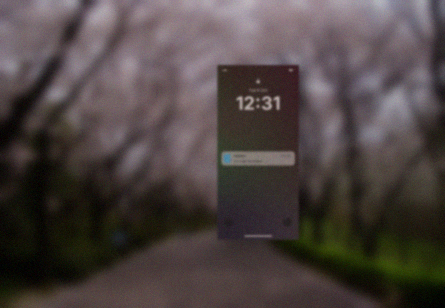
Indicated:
12 h 31 min
